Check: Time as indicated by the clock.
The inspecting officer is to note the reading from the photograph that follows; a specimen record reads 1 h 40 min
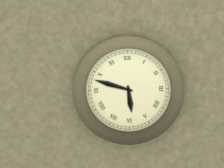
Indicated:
5 h 48 min
